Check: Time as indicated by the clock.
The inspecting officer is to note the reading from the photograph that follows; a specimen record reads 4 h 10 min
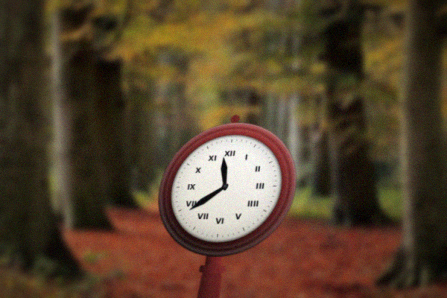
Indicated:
11 h 39 min
